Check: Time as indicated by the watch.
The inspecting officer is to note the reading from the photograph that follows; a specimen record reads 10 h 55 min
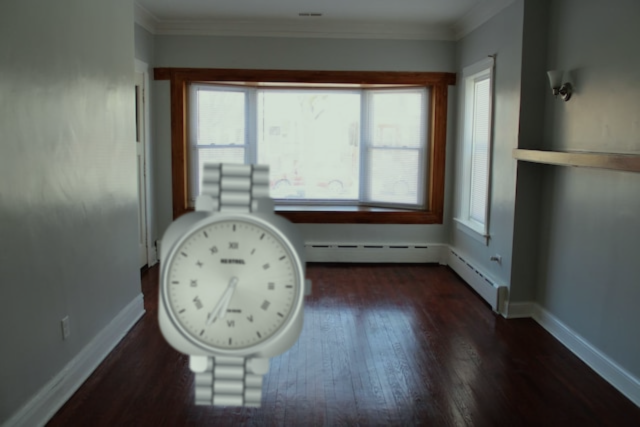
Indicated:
6 h 35 min
